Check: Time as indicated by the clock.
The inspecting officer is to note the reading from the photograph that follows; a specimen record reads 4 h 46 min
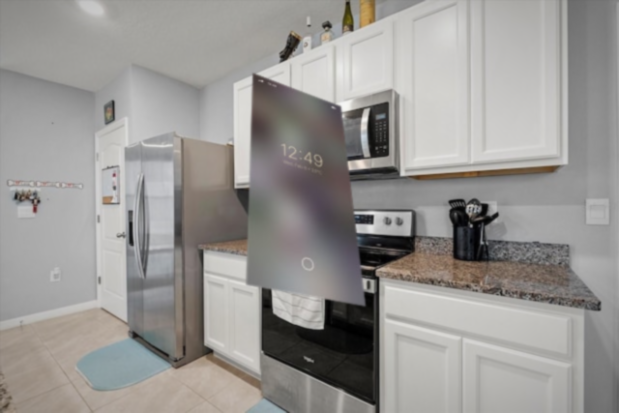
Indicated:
12 h 49 min
